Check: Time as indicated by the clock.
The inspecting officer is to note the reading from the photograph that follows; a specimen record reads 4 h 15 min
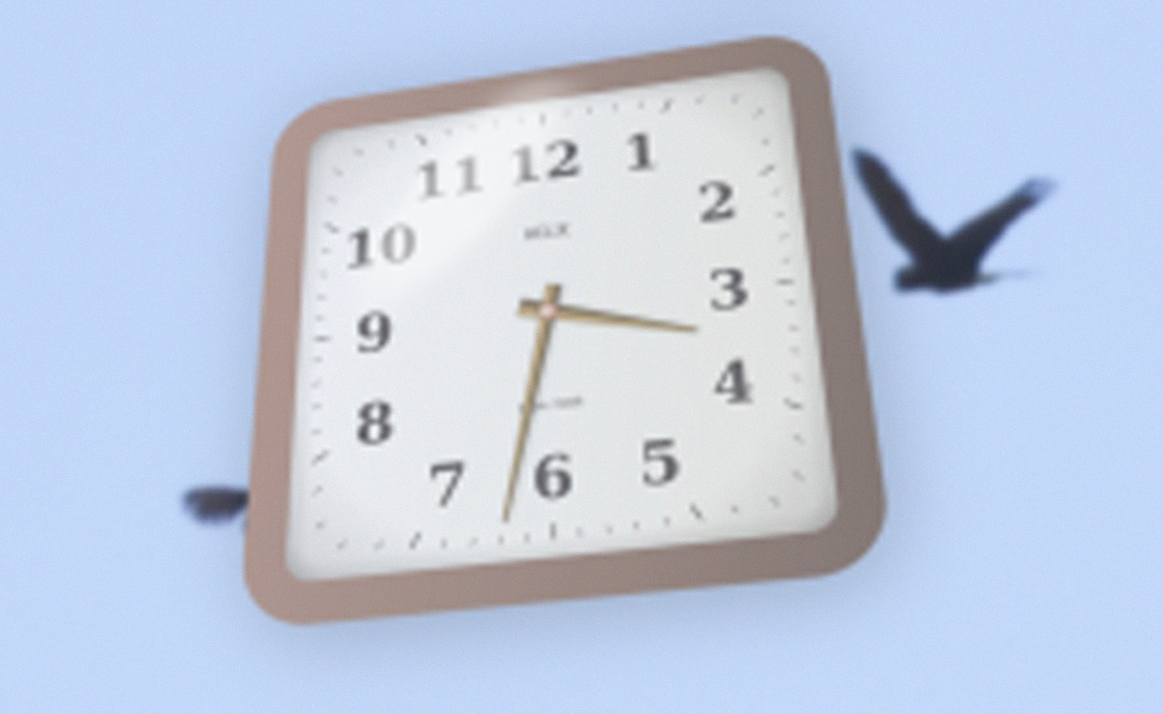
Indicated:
3 h 32 min
